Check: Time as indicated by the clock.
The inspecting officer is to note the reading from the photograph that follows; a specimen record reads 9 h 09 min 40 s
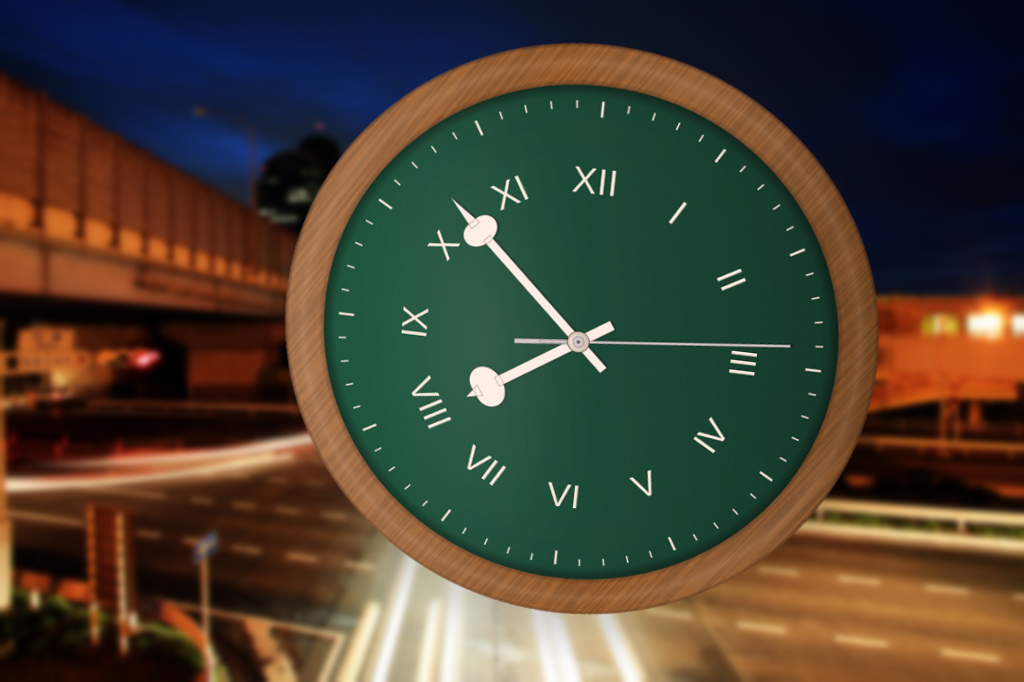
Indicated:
7 h 52 min 14 s
